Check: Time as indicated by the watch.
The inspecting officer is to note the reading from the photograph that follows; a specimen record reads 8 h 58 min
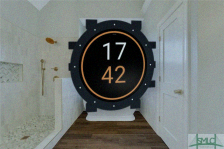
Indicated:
17 h 42 min
